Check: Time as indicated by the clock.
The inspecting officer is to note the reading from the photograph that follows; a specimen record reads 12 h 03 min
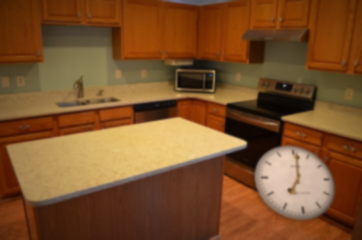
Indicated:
7 h 01 min
